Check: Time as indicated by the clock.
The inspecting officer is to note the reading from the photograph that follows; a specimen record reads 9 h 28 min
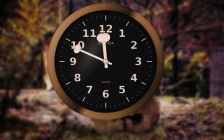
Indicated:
11 h 49 min
